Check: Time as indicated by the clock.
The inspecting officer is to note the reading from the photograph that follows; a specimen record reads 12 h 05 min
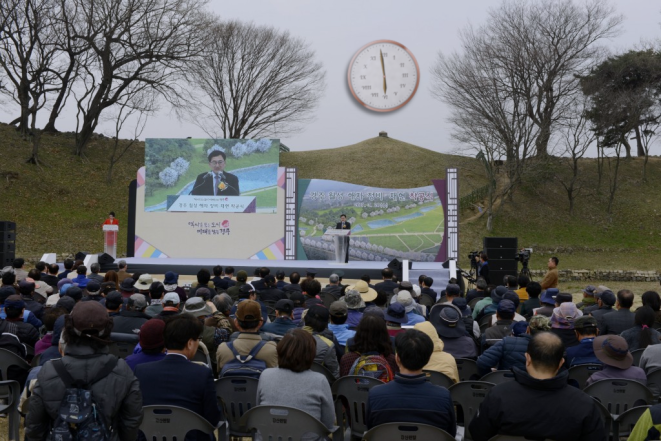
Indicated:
5 h 59 min
